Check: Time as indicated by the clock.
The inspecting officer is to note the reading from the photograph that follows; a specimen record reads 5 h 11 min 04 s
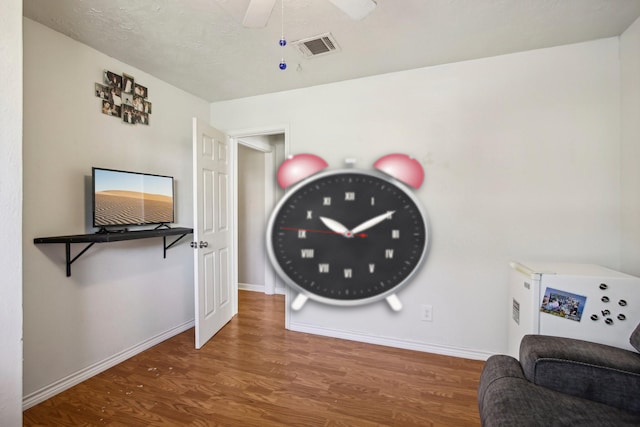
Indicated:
10 h 09 min 46 s
